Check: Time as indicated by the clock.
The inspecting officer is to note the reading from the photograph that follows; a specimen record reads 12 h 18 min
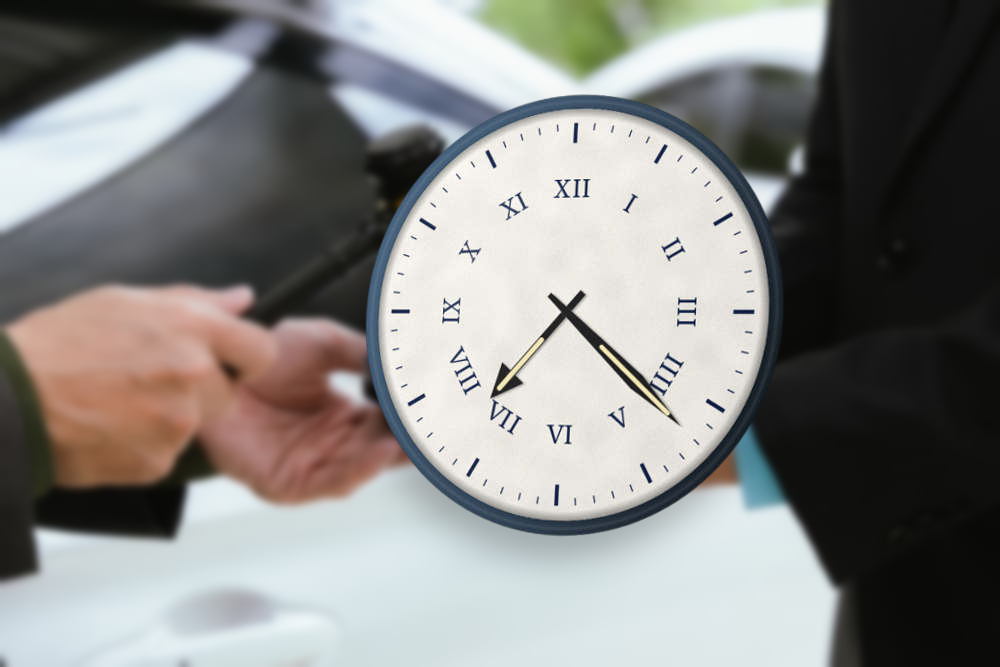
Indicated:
7 h 22 min
